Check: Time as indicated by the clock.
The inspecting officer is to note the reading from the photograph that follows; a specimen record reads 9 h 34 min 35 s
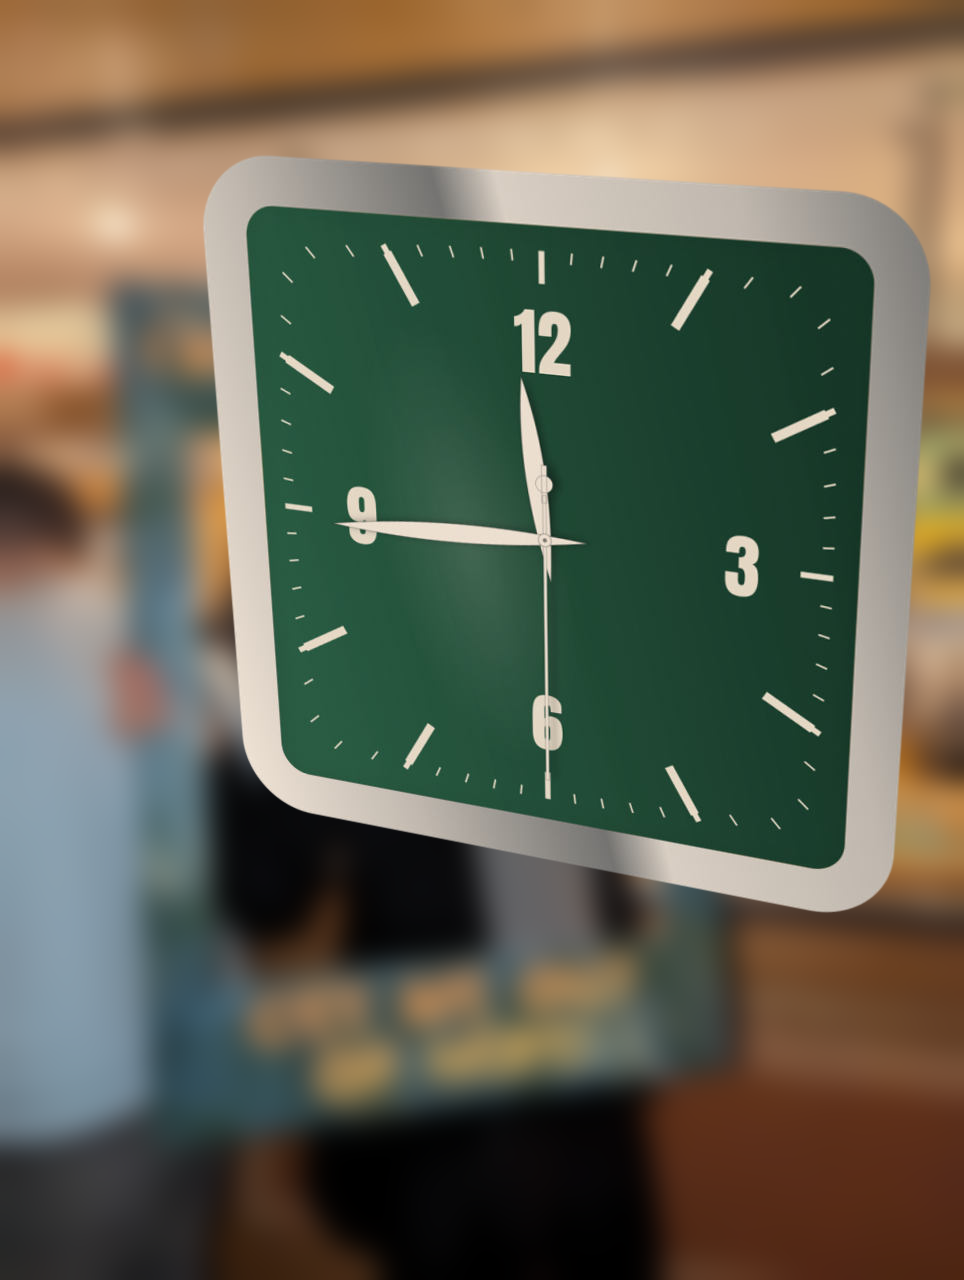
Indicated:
11 h 44 min 30 s
